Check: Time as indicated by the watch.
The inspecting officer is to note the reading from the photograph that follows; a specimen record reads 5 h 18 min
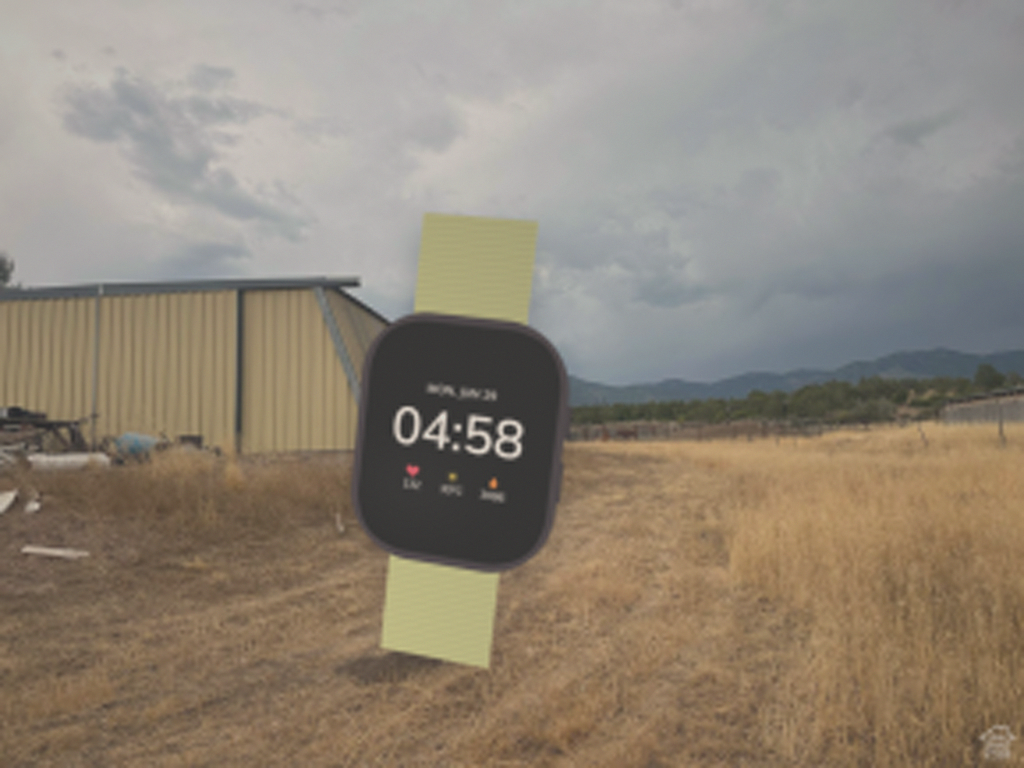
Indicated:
4 h 58 min
